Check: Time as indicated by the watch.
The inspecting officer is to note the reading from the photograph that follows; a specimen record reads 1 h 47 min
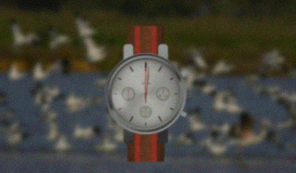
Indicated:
12 h 01 min
